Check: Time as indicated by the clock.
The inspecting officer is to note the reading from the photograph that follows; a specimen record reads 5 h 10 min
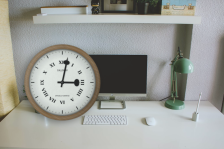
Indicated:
3 h 02 min
